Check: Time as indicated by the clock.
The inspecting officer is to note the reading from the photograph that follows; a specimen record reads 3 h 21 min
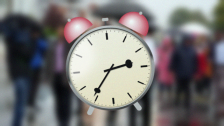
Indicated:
2 h 36 min
